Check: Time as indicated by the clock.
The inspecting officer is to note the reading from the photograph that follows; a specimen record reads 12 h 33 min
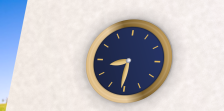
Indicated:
8 h 31 min
